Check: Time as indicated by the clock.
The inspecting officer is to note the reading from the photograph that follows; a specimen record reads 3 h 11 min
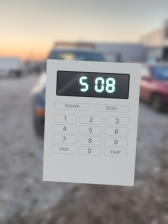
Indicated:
5 h 08 min
